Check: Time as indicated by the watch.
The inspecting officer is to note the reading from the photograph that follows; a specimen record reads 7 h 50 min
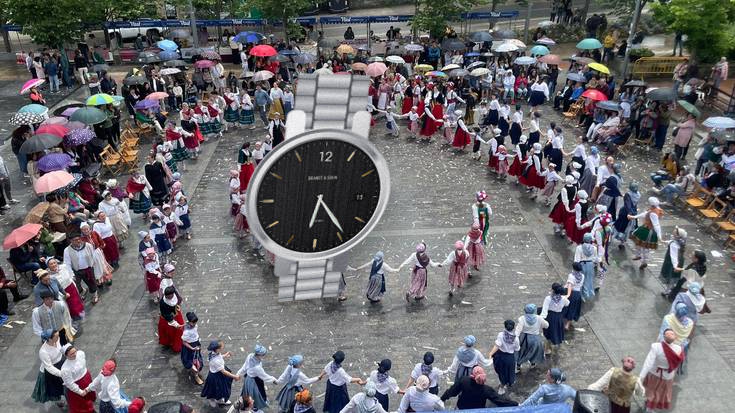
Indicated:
6 h 24 min
